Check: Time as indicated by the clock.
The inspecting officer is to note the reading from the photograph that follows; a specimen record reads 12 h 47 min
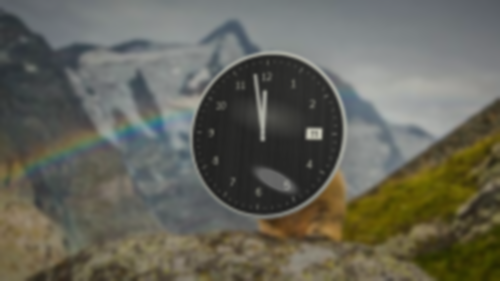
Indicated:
11 h 58 min
